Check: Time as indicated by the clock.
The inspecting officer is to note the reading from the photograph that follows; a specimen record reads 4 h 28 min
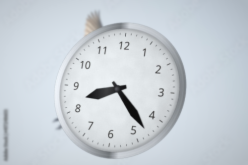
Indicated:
8 h 23 min
